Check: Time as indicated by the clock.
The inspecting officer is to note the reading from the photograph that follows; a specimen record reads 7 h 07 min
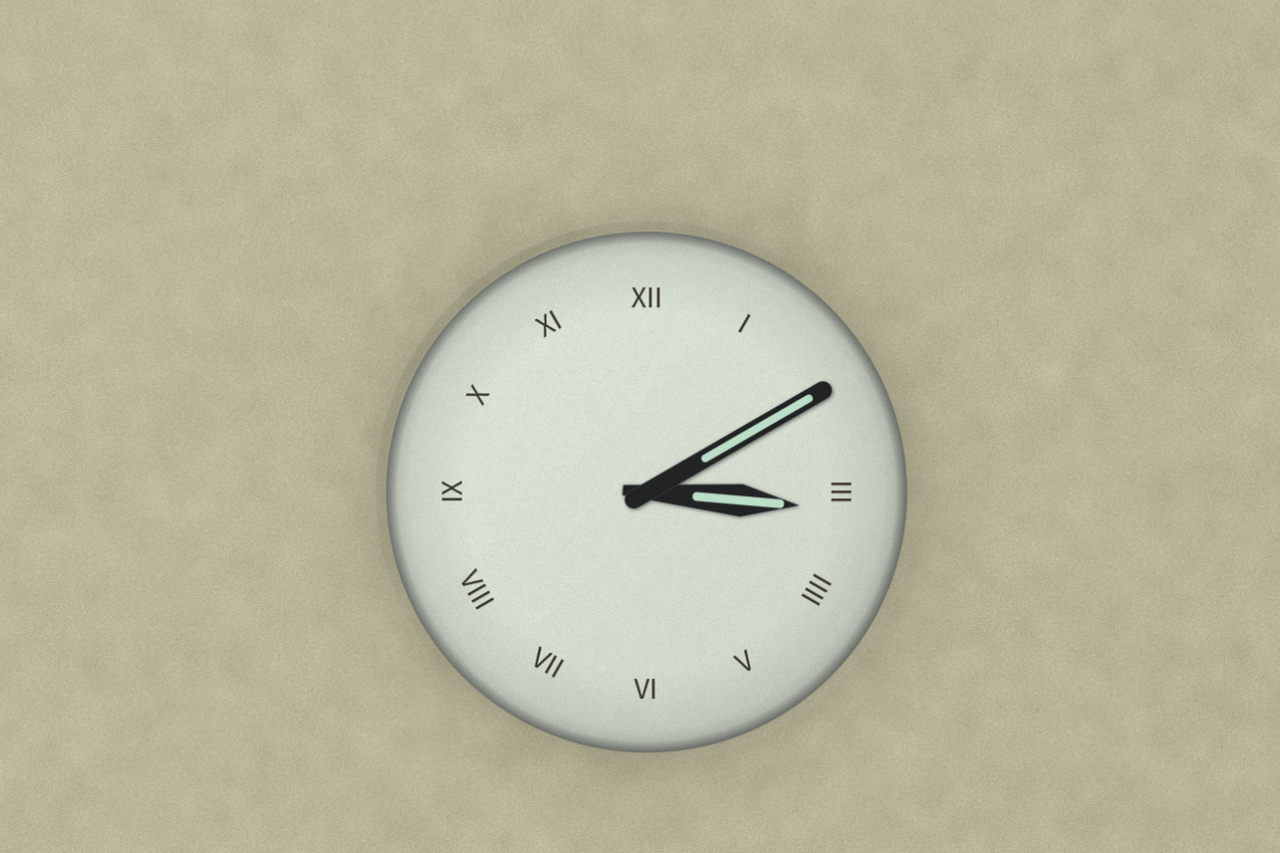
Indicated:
3 h 10 min
